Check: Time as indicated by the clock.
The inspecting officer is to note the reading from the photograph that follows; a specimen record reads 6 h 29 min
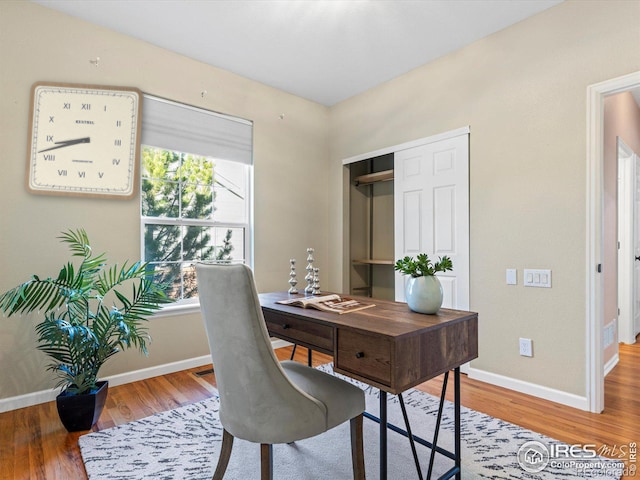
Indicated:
8 h 42 min
